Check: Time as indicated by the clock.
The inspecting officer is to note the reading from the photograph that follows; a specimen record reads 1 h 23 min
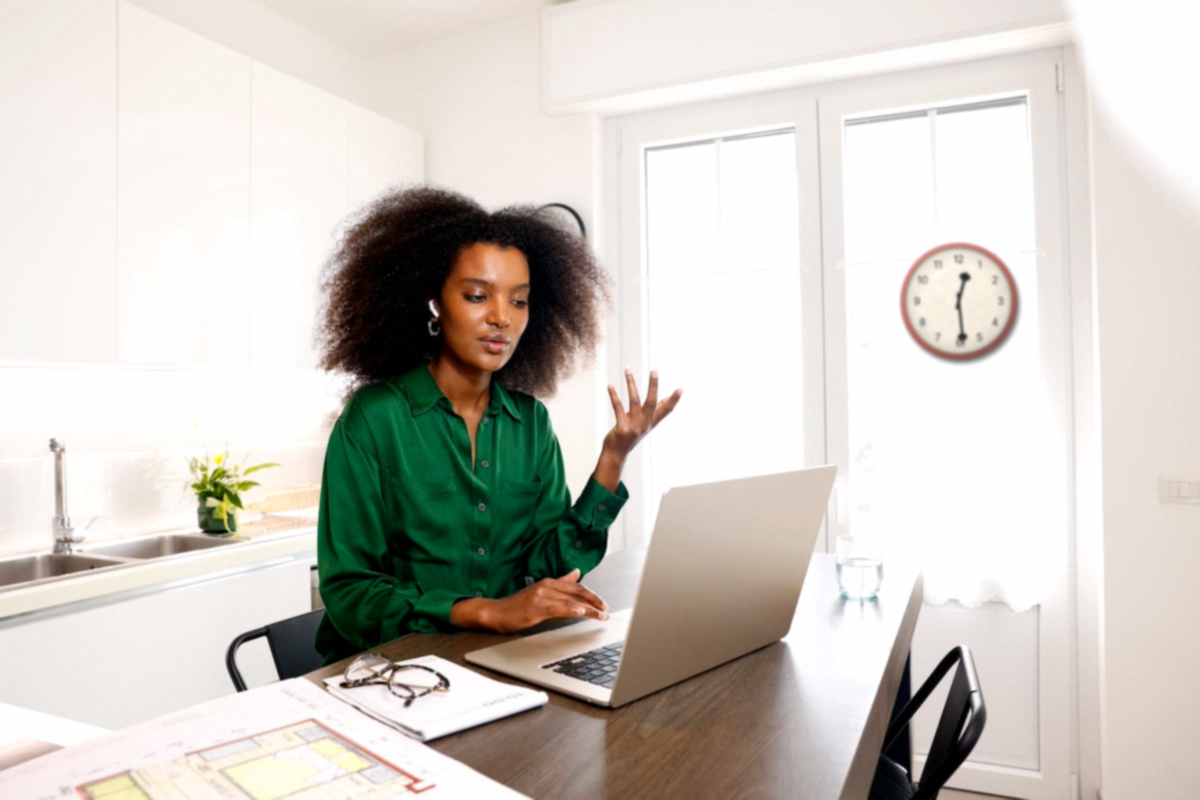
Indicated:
12 h 29 min
